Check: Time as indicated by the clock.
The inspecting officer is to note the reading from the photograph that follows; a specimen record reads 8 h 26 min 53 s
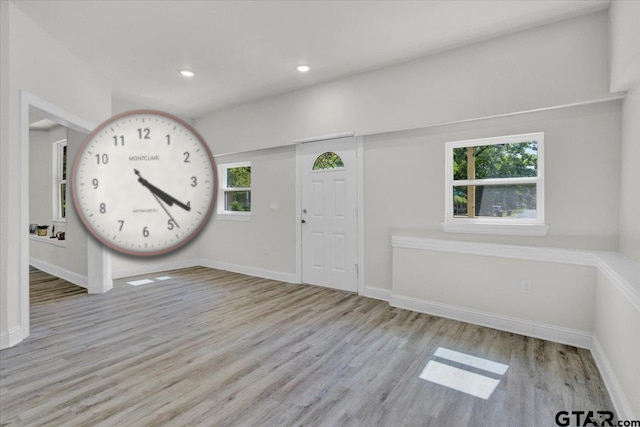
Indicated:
4 h 20 min 24 s
